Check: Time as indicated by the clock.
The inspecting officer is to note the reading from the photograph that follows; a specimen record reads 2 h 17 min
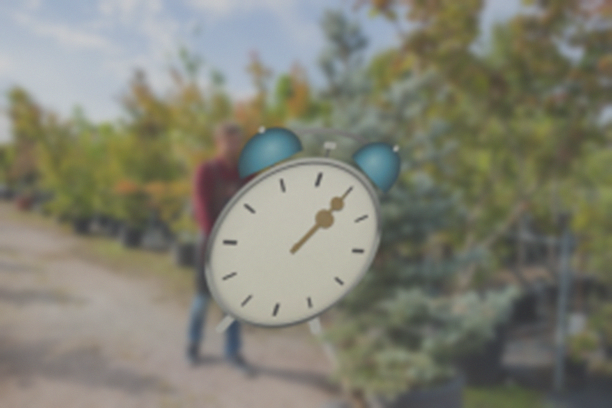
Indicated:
1 h 05 min
